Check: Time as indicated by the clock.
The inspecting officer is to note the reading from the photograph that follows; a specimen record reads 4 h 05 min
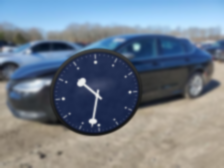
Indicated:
10 h 32 min
